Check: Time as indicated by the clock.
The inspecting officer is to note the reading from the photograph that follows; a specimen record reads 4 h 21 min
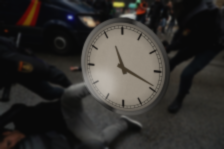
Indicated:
11 h 19 min
